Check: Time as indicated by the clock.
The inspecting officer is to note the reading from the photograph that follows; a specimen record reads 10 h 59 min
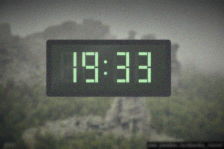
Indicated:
19 h 33 min
